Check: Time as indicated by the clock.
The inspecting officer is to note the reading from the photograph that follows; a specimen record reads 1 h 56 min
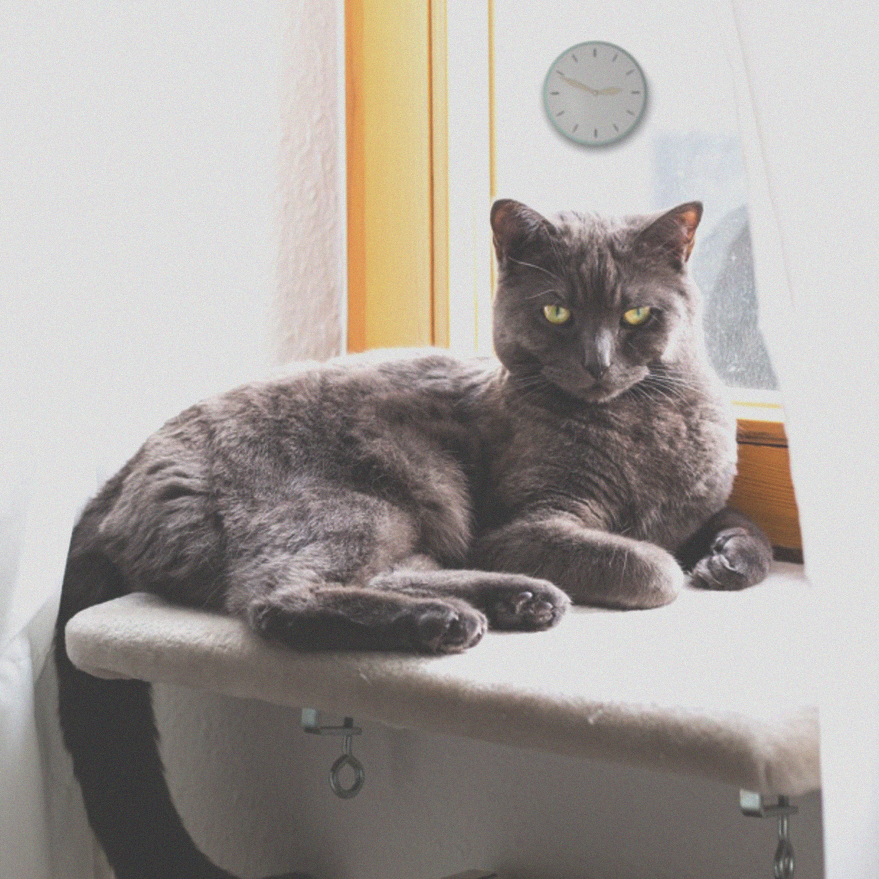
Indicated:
2 h 49 min
